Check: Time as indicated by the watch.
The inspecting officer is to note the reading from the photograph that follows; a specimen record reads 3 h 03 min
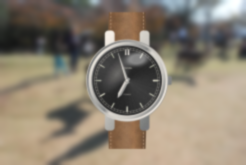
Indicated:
6 h 57 min
